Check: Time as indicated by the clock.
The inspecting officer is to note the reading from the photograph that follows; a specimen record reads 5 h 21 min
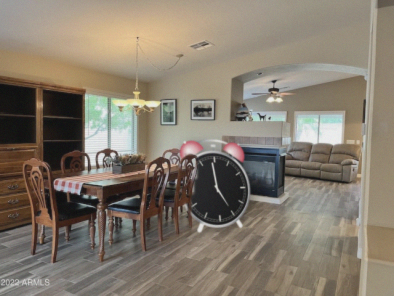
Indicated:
4 h 59 min
